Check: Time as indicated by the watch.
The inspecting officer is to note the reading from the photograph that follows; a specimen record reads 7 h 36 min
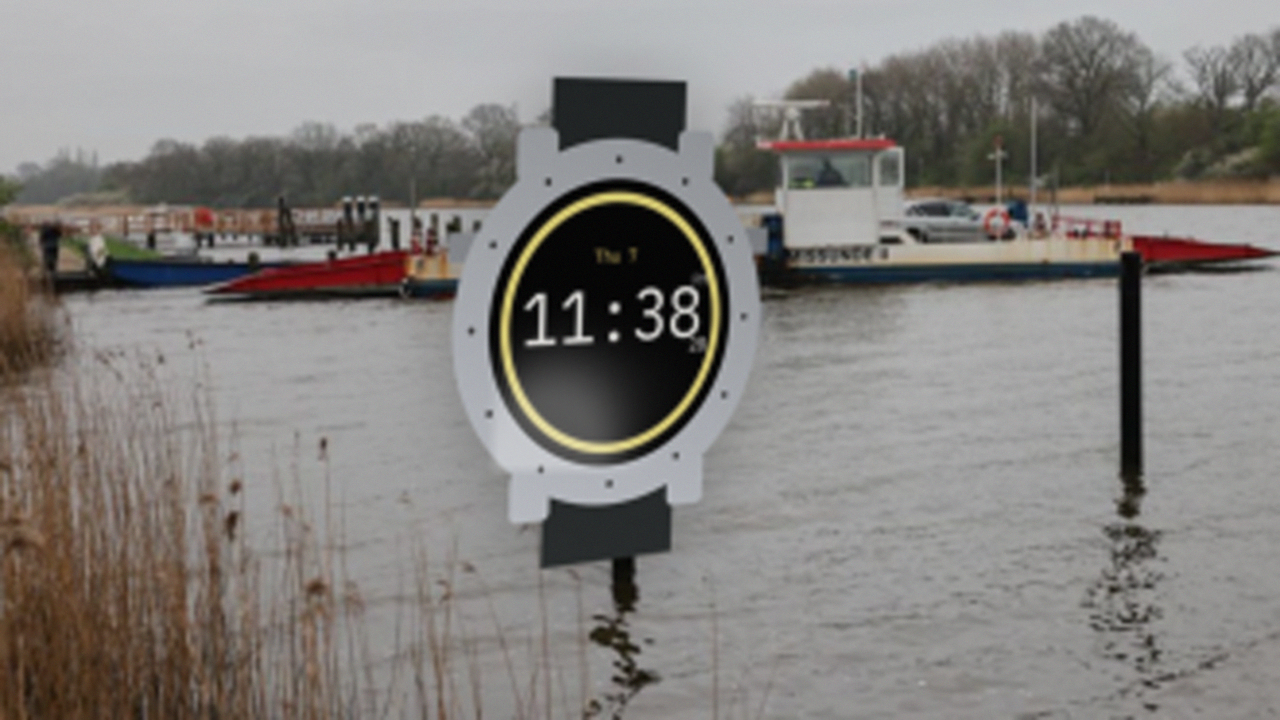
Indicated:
11 h 38 min
